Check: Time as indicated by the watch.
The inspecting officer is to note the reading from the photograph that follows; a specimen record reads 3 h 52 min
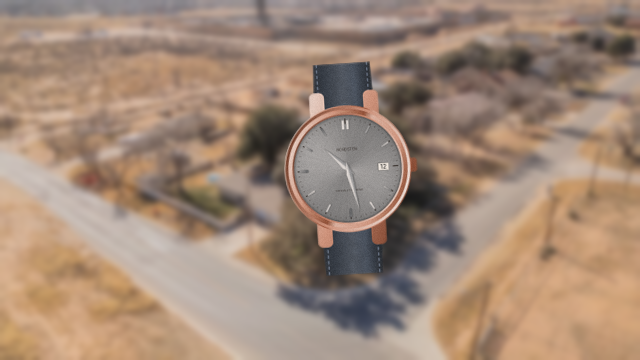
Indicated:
10 h 28 min
